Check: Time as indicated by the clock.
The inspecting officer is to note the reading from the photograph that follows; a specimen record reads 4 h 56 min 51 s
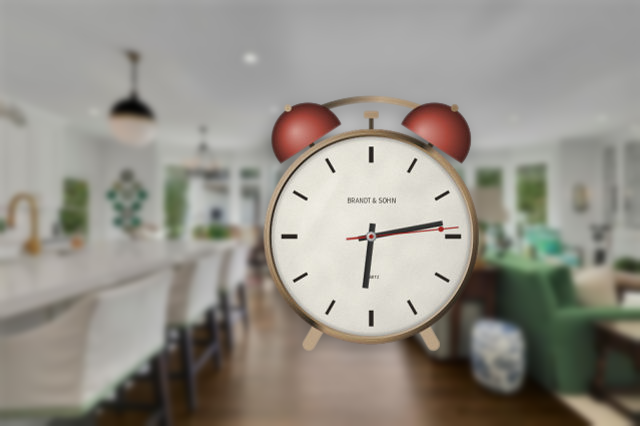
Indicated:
6 h 13 min 14 s
